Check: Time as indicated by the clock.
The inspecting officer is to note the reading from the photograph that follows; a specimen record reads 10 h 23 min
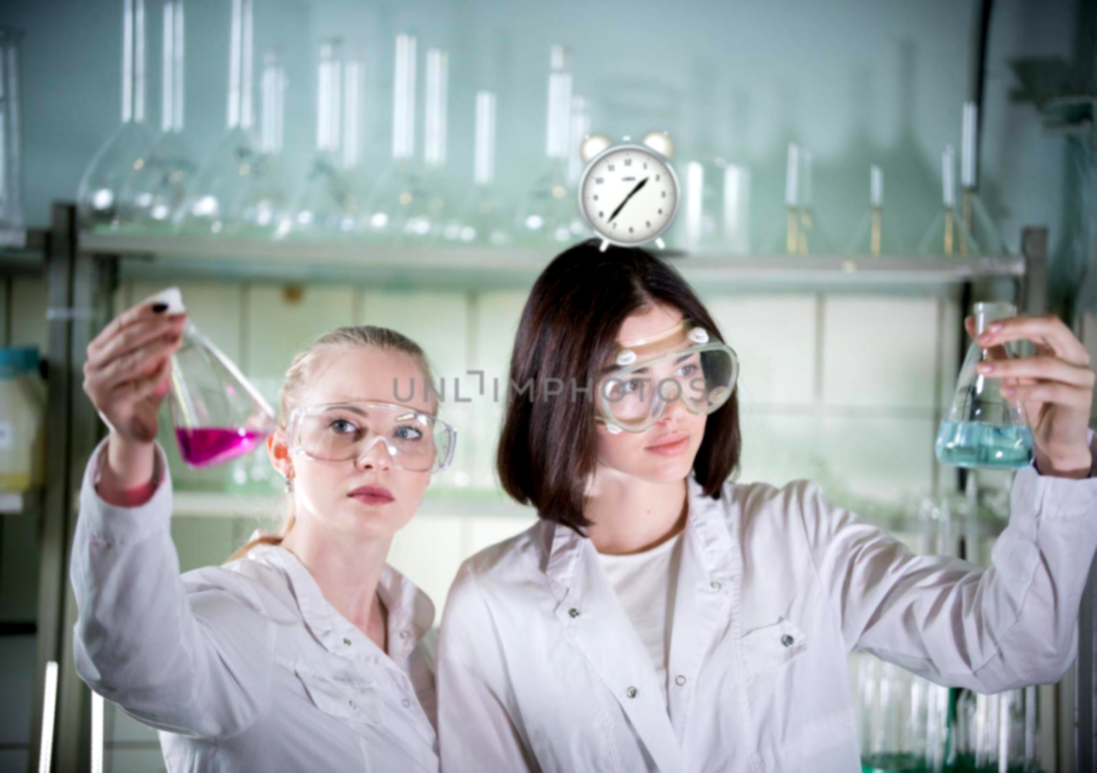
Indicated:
1 h 37 min
